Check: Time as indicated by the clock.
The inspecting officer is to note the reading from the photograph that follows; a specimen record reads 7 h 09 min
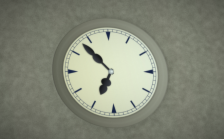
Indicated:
6 h 53 min
